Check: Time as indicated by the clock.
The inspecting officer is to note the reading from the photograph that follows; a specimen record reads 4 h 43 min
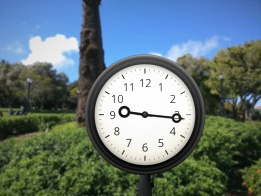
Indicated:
9 h 16 min
